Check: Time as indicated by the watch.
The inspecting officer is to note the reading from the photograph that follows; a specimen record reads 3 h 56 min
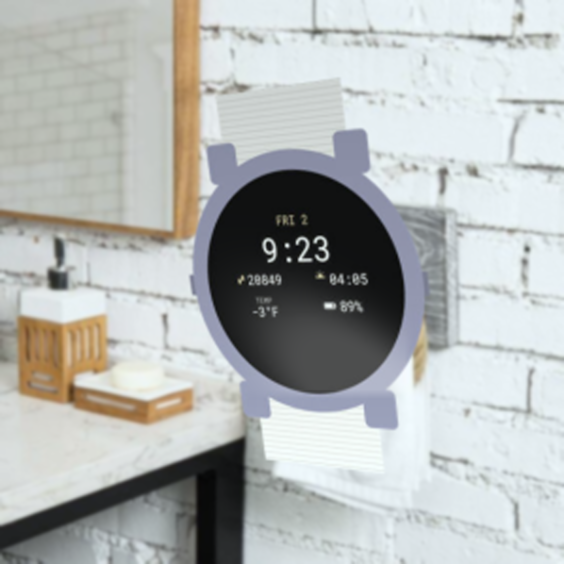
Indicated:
9 h 23 min
